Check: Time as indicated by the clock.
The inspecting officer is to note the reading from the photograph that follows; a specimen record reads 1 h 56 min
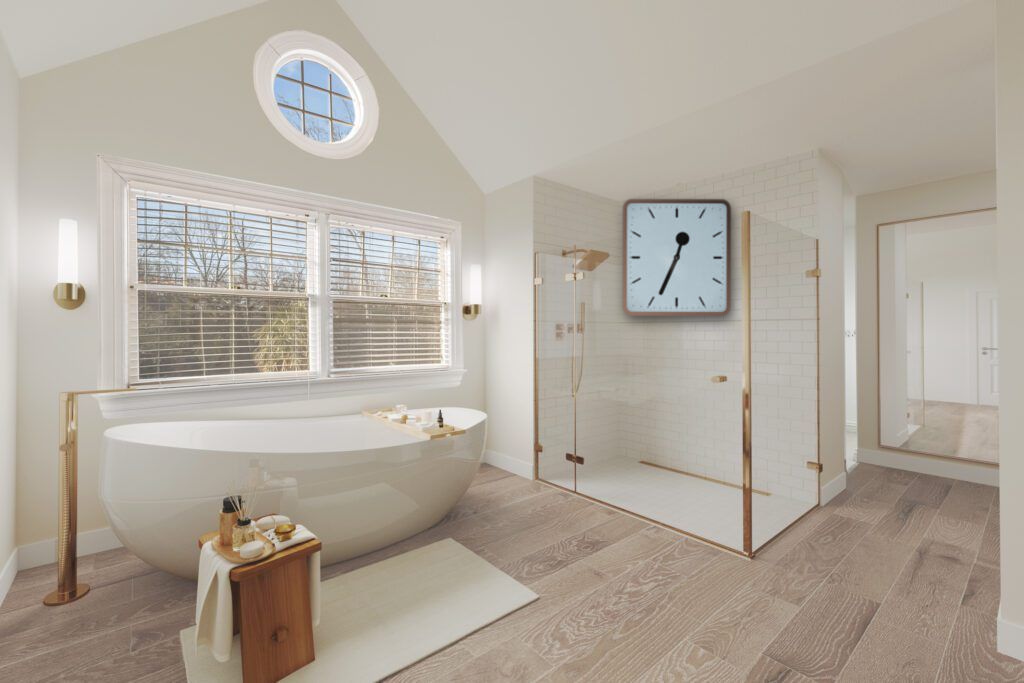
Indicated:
12 h 34 min
